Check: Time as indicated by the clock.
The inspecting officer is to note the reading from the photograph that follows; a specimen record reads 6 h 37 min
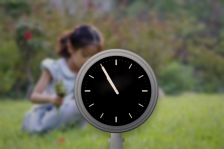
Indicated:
10 h 55 min
